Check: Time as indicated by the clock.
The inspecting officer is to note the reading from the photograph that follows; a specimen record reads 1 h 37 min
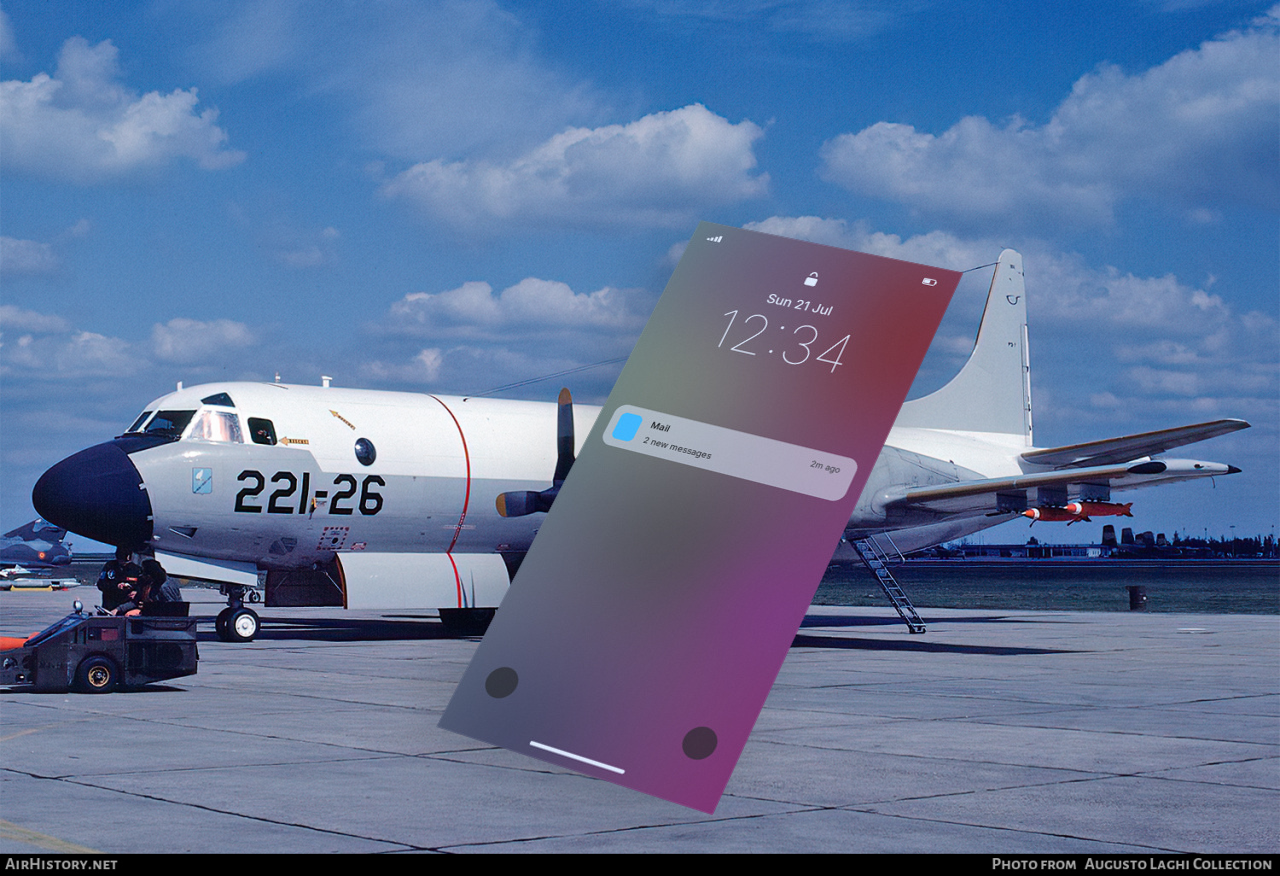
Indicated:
12 h 34 min
